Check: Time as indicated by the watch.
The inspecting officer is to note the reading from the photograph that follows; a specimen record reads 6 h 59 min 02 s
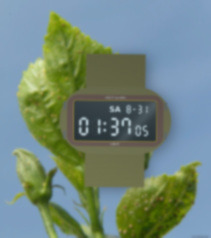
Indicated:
1 h 37 min 05 s
